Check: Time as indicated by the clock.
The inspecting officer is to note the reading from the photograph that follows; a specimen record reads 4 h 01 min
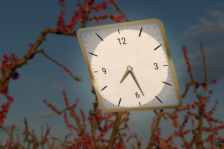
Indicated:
7 h 28 min
